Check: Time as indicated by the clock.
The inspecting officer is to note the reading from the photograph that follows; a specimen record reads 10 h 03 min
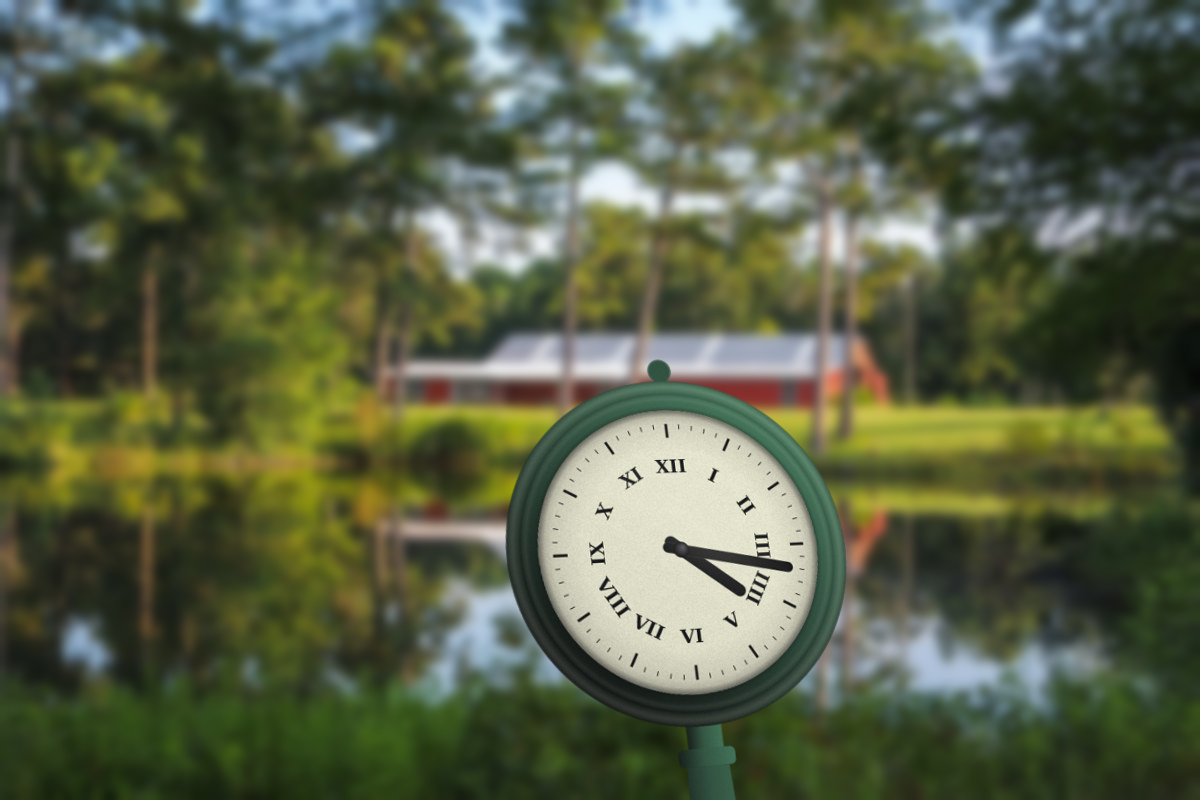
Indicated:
4 h 17 min
